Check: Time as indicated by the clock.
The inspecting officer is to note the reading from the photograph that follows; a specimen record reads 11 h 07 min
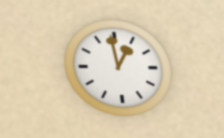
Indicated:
12 h 59 min
